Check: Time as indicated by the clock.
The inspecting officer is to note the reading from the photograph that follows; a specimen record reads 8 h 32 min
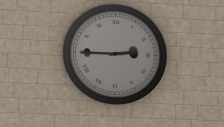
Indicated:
2 h 45 min
